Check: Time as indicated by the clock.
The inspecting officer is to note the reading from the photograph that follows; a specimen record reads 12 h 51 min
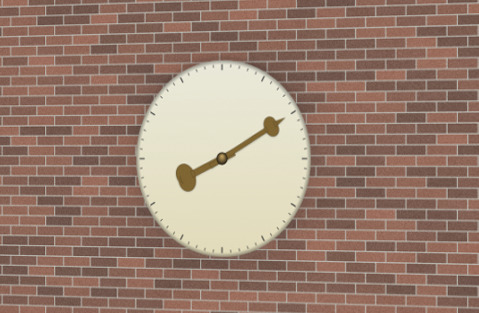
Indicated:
8 h 10 min
